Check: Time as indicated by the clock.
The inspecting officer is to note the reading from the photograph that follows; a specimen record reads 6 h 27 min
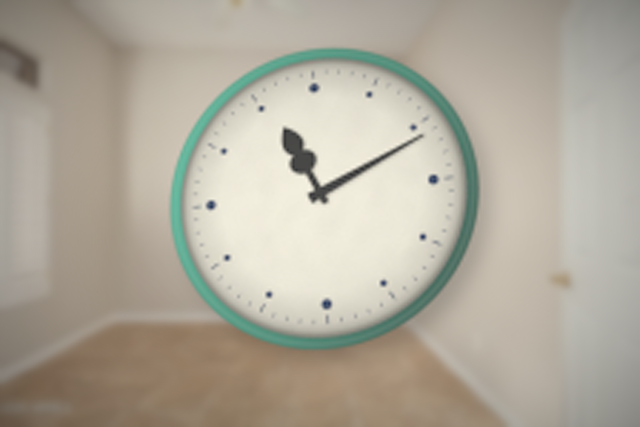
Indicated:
11 h 11 min
